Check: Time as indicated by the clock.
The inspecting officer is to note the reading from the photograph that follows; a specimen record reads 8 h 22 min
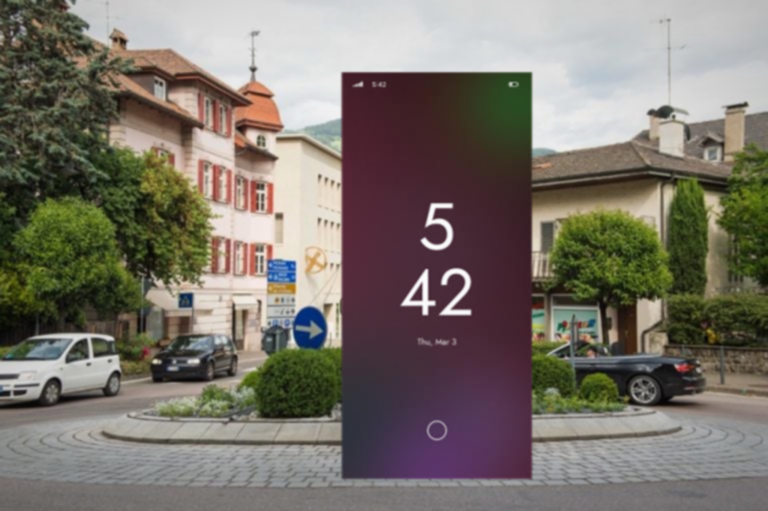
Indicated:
5 h 42 min
